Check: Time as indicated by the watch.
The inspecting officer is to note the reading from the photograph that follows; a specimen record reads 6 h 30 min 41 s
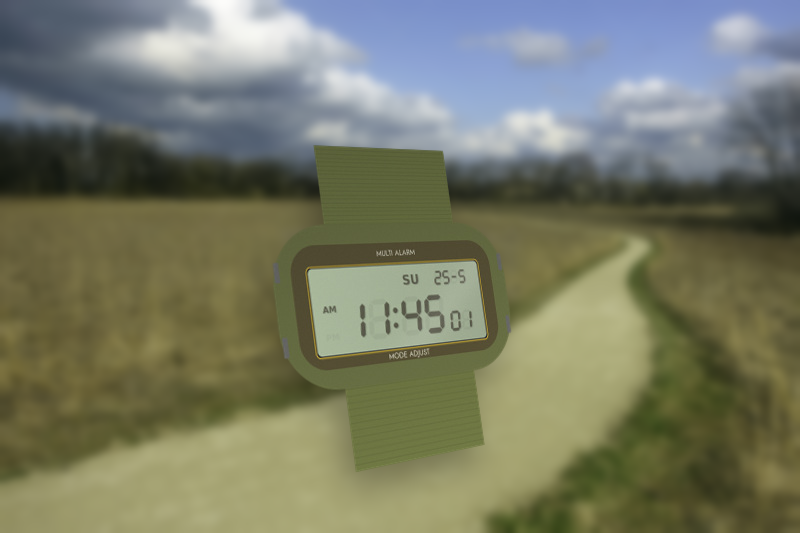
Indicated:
11 h 45 min 01 s
